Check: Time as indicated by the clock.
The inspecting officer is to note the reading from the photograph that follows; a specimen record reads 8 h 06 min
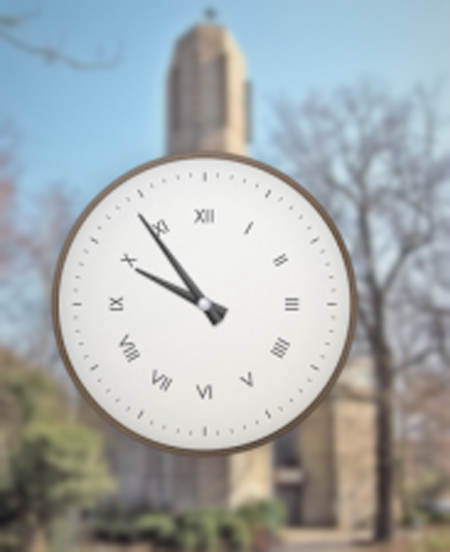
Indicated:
9 h 54 min
